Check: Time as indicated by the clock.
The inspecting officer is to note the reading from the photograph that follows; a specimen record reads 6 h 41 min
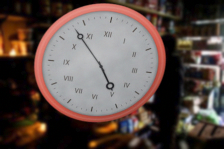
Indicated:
4 h 53 min
